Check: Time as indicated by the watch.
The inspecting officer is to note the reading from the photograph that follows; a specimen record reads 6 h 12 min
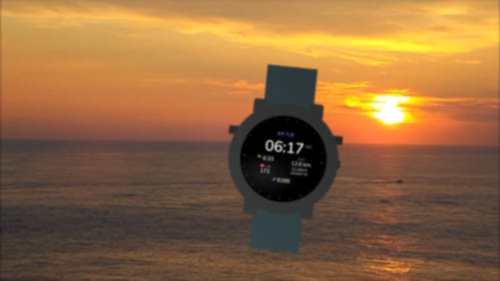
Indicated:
6 h 17 min
